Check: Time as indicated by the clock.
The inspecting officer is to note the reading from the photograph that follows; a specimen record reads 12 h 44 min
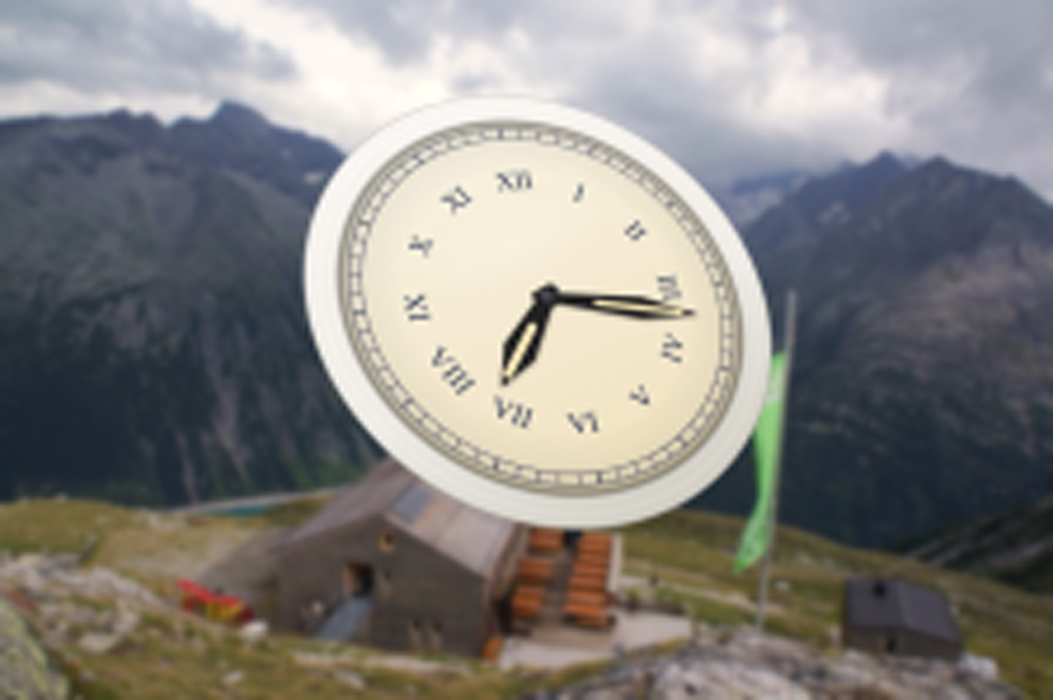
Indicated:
7 h 17 min
